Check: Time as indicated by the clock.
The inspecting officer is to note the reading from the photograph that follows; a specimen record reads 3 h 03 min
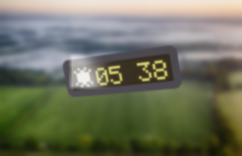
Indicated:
5 h 38 min
